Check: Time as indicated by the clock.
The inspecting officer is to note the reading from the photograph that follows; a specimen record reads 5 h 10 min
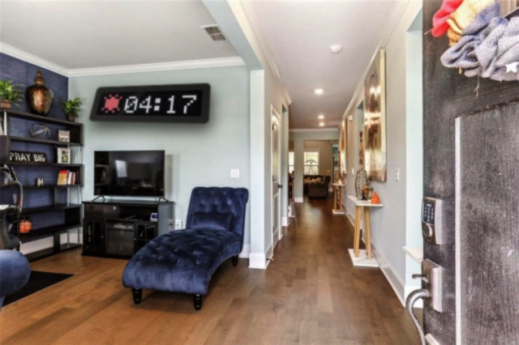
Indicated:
4 h 17 min
